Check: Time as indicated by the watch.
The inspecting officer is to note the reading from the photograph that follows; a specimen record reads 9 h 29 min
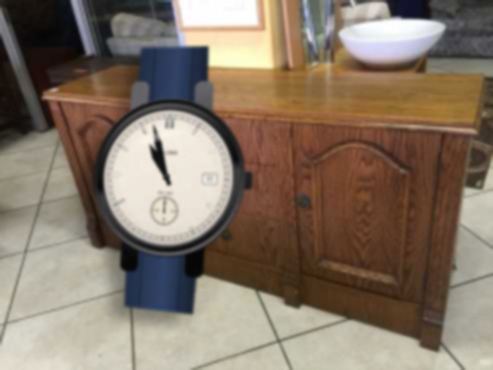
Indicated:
10 h 57 min
